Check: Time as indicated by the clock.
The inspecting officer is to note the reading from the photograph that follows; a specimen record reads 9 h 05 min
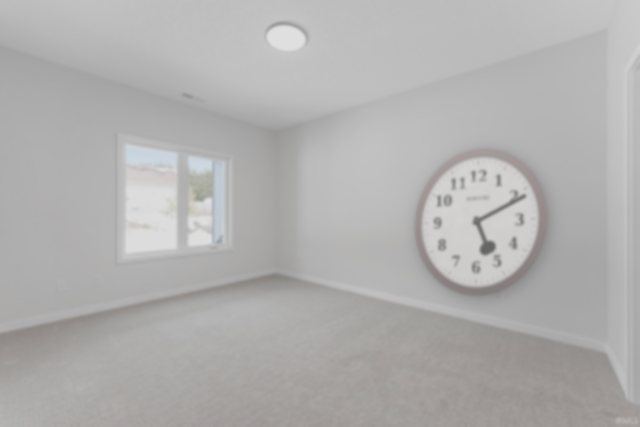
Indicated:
5 h 11 min
